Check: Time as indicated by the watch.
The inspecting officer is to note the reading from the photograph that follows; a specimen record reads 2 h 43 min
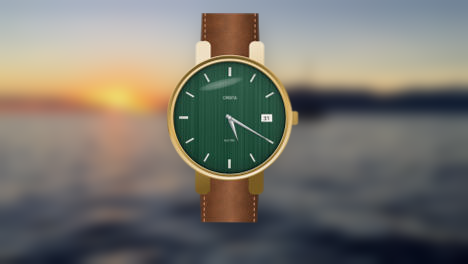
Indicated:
5 h 20 min
